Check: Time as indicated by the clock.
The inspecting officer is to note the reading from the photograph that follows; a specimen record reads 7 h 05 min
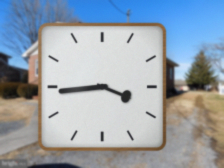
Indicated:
3 h 44 min
